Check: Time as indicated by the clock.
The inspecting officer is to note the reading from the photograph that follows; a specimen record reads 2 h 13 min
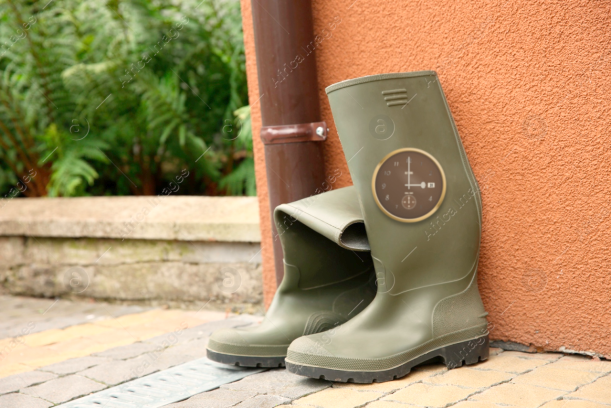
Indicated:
3 h 00 min
